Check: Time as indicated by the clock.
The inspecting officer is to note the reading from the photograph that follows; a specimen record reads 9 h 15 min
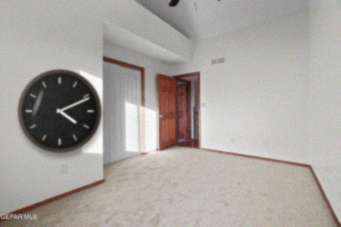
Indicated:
4 h 11 min
